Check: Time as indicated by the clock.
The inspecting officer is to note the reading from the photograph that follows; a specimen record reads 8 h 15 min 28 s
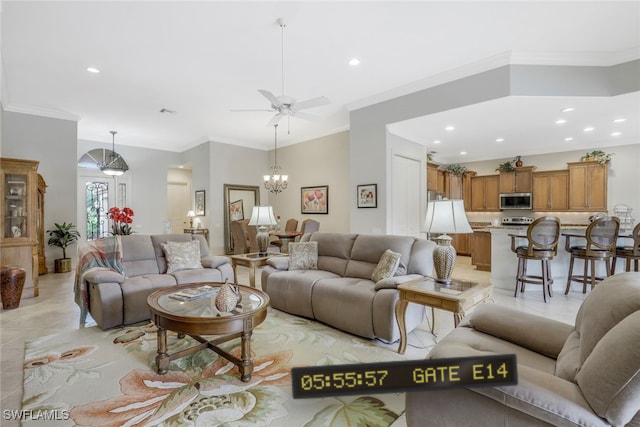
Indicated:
5 h 55 min 57 s
